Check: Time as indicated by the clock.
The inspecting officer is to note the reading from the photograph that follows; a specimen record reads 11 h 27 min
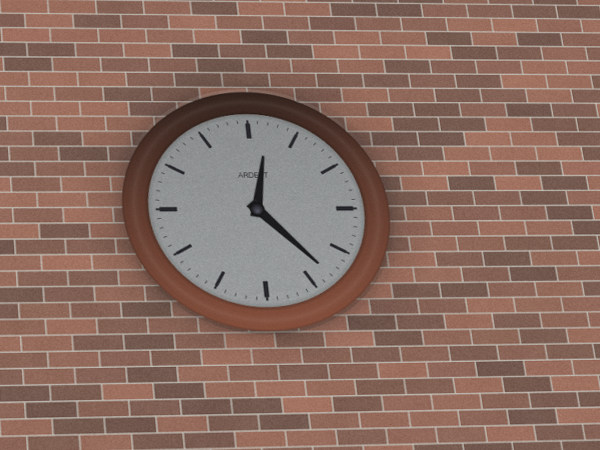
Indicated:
12 h 23 min
